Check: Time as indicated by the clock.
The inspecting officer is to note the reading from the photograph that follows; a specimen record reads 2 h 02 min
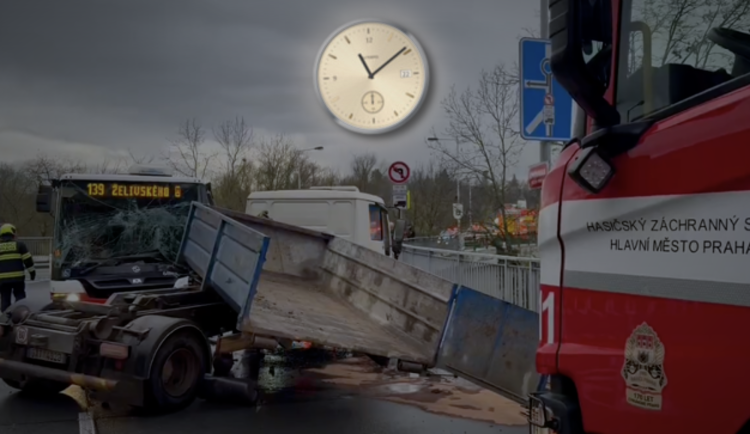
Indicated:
11 h 09 min
